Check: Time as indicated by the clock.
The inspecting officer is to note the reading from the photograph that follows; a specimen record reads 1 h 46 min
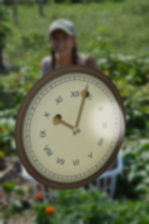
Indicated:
10 h 03 min
